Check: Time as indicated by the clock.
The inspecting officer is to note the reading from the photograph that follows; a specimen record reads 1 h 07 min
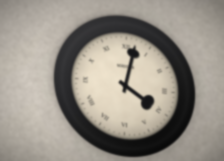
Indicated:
4 h 02 min
